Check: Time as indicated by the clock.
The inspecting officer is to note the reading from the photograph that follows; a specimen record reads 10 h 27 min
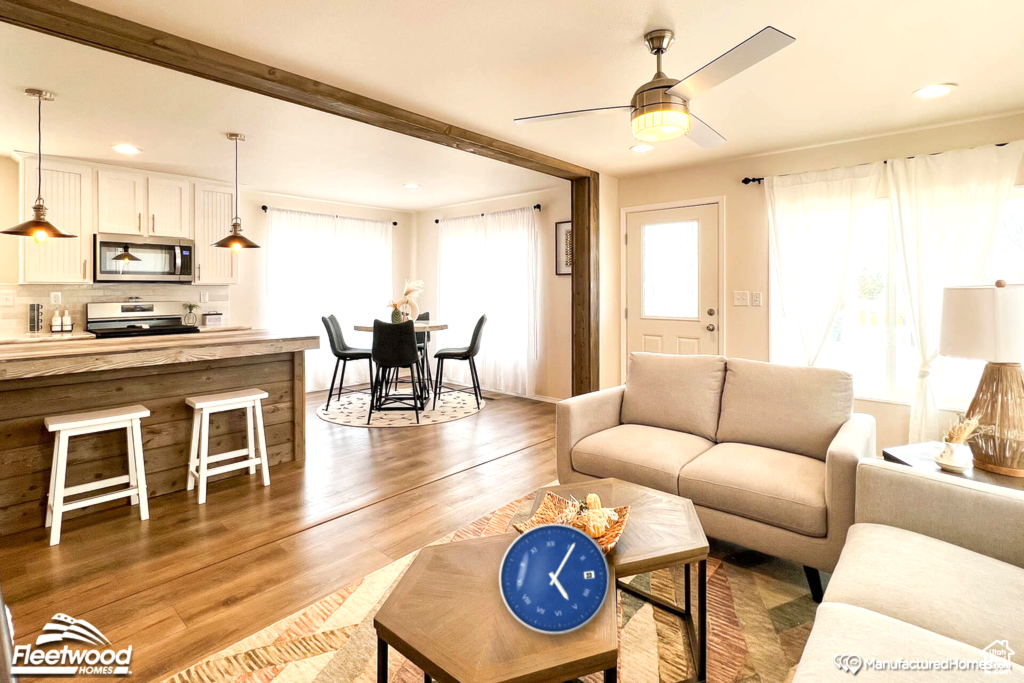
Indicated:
5 h 06 min
